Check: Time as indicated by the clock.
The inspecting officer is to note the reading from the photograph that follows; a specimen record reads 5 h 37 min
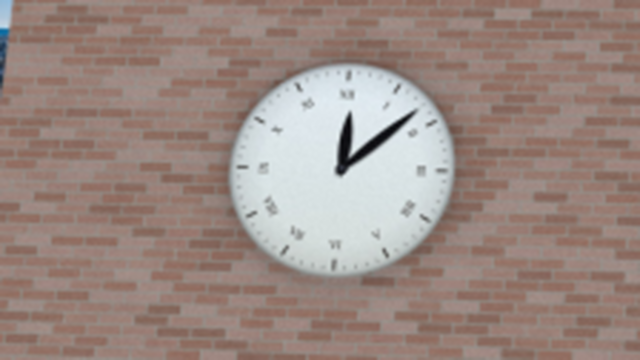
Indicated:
12 h 08 min
